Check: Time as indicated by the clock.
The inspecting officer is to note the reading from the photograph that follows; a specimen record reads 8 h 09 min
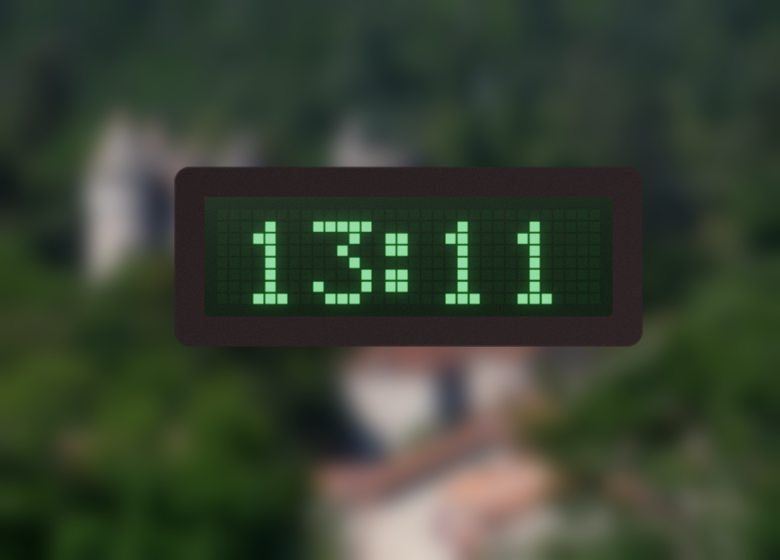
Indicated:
13 h 11 min
